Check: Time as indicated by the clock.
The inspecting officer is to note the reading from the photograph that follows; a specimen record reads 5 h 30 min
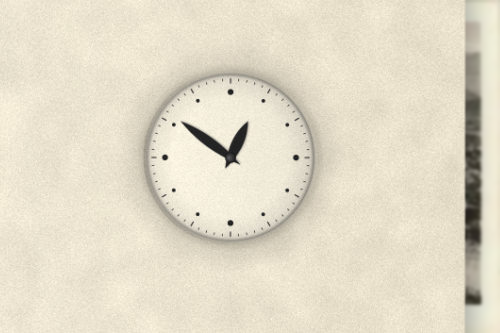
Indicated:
12 h 51 min
